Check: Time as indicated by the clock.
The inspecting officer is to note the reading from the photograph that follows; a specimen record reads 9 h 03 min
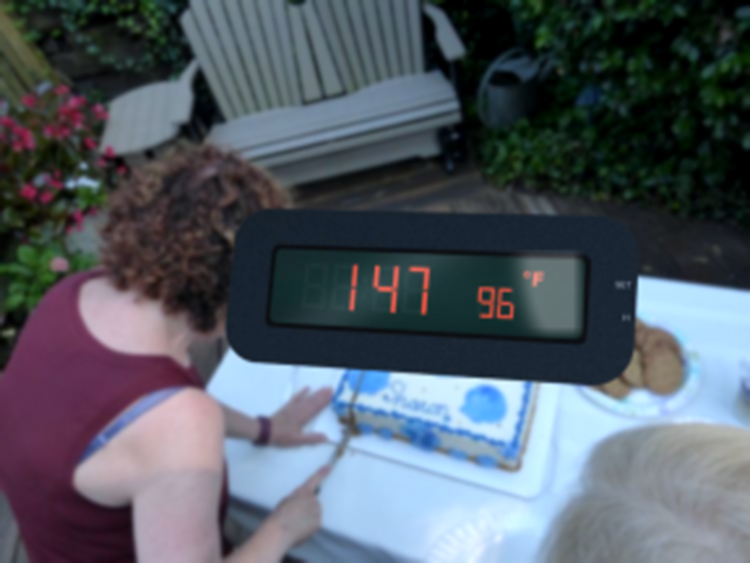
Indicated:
1 h 47 min
